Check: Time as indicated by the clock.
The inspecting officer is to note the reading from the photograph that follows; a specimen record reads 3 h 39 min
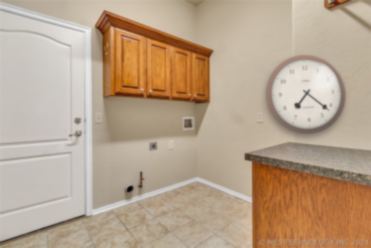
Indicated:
7 h 22 min
